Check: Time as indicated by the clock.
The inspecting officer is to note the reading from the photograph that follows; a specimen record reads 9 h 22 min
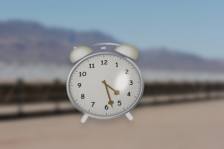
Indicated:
4 h 28 min
